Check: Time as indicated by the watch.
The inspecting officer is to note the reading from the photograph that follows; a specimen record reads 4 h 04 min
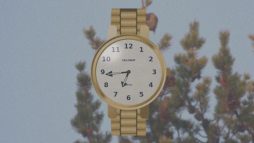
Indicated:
6 h 44 min
